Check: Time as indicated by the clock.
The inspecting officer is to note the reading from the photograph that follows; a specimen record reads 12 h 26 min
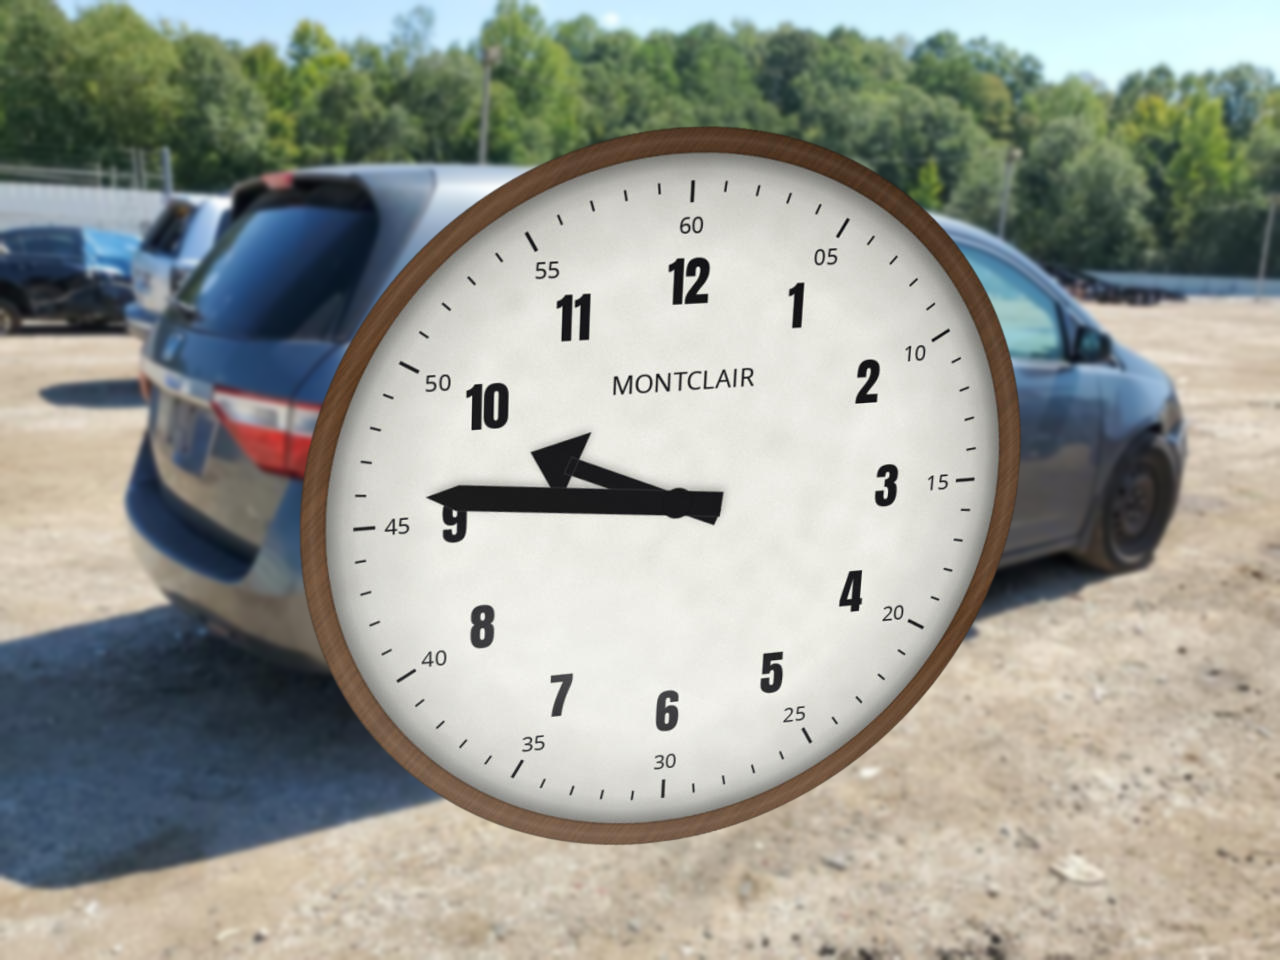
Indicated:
9 h 46 min
